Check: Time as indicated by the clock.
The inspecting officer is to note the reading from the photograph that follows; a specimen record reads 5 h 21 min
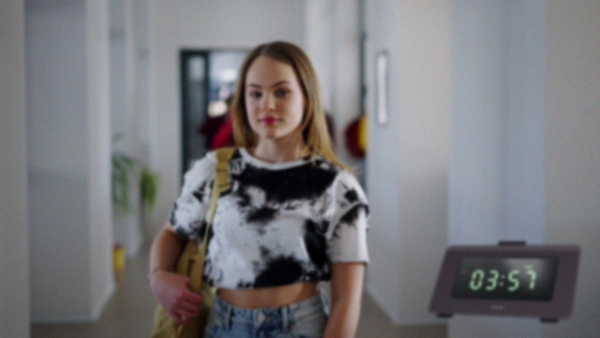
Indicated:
3 h 57 min
